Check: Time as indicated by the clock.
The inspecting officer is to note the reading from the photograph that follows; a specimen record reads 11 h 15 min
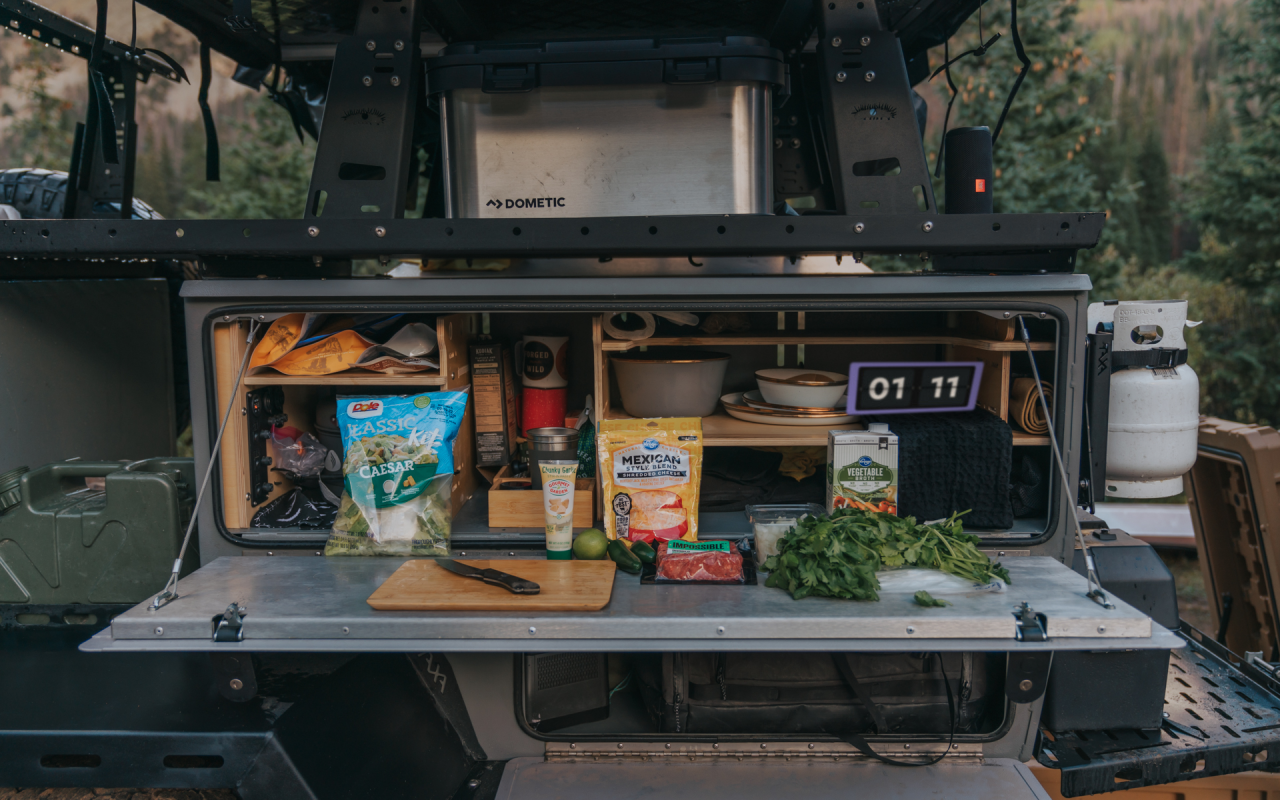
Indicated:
1 h 11 min
